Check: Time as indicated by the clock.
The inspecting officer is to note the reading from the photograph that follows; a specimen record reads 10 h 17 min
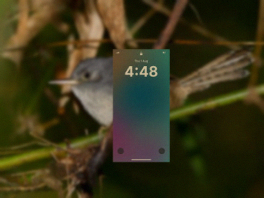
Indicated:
4 h 48 min
